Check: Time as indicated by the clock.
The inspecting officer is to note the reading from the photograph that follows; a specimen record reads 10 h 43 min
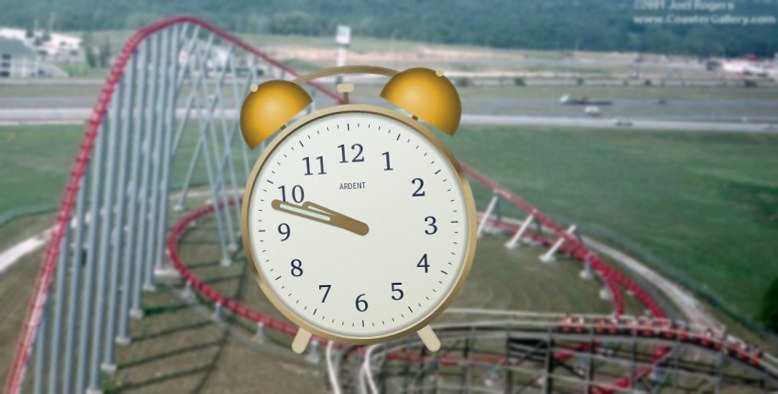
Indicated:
9 h 48 min
